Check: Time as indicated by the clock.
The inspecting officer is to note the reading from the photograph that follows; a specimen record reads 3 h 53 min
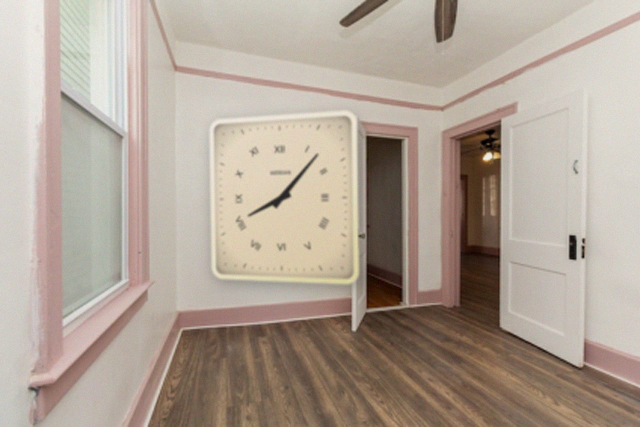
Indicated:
8 h 07 min
